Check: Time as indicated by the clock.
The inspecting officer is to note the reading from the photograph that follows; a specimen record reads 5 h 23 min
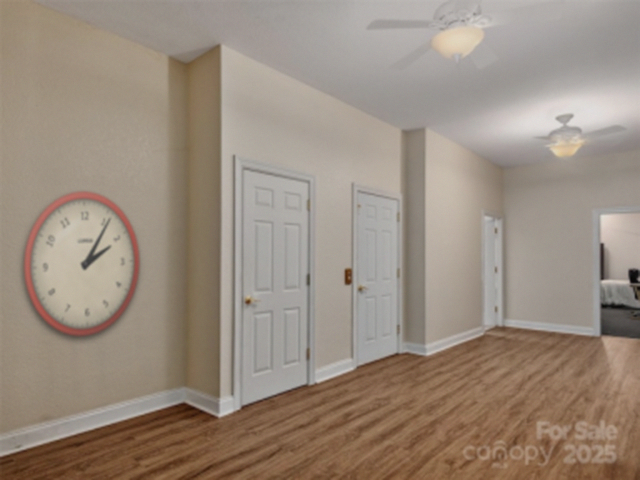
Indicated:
2 h 06 min
